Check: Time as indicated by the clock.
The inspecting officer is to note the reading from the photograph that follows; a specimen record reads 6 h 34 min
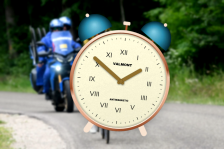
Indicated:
1 h 51 min
